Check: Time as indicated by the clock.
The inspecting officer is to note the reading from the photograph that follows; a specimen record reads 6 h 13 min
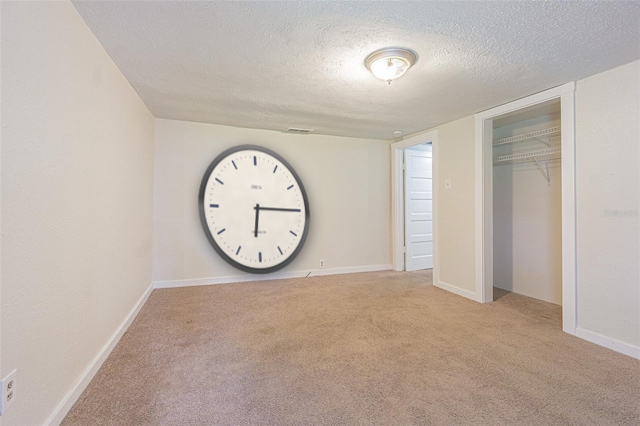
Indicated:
6 h 15 min
